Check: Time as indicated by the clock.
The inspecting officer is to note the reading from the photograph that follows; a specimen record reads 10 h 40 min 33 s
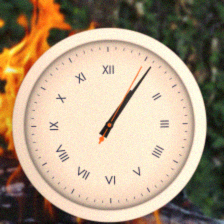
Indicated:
1 h 06 min 05 s
